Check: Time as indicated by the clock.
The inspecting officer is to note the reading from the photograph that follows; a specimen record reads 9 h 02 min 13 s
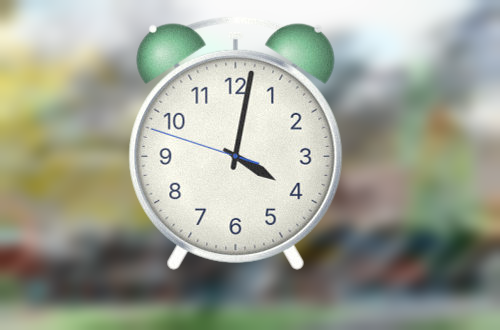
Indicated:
4 h 01 min 48 s
